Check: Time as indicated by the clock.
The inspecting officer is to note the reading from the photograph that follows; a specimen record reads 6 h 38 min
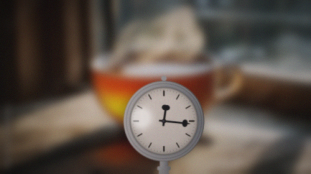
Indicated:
12 h 16 min
